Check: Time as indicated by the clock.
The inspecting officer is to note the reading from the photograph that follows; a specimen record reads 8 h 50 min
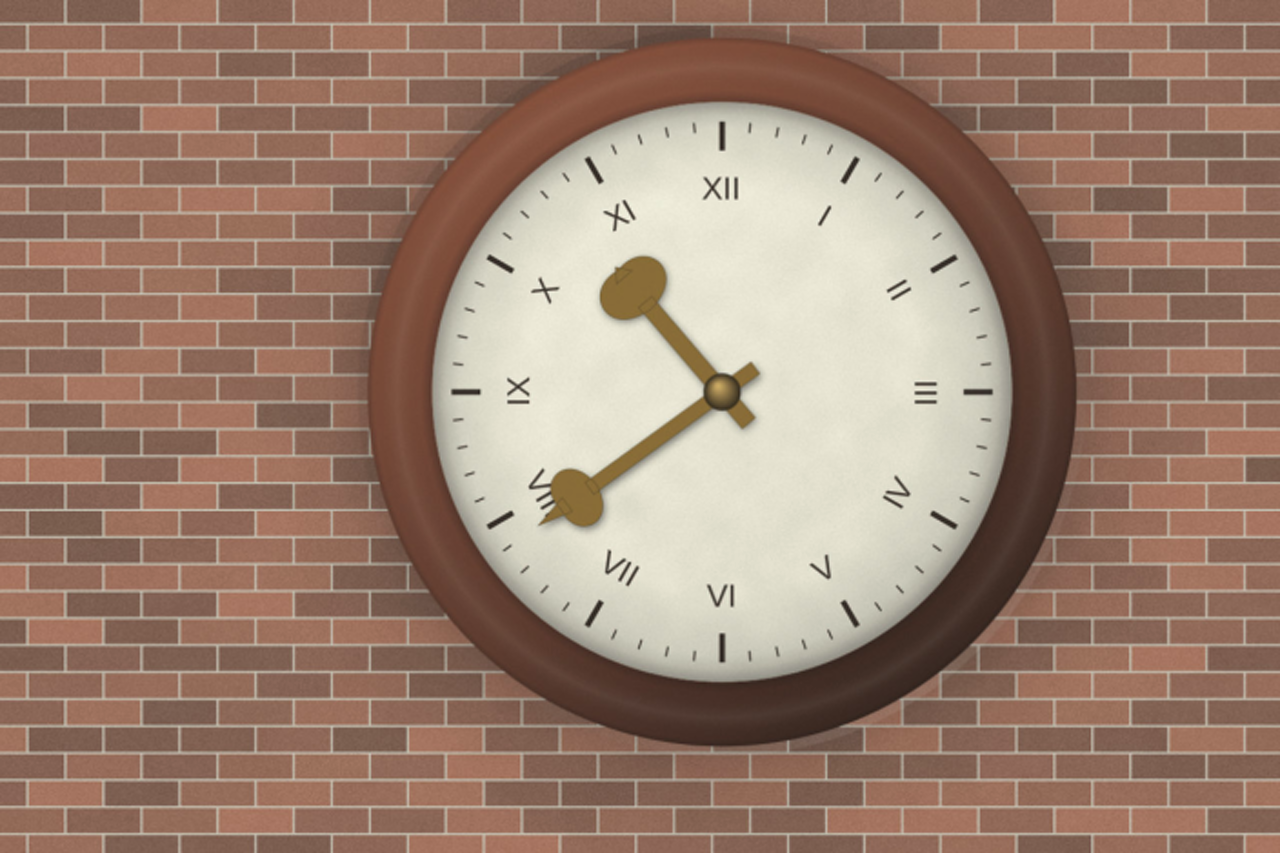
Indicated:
10 h 39 min
